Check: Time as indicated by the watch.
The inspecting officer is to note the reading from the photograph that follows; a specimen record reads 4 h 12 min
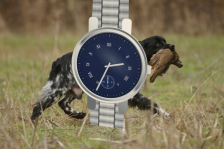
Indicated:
2 h 34 min
